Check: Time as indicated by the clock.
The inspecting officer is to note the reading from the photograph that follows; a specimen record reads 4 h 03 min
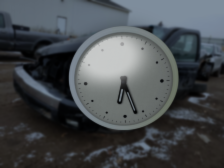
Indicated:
6 h 27 min
